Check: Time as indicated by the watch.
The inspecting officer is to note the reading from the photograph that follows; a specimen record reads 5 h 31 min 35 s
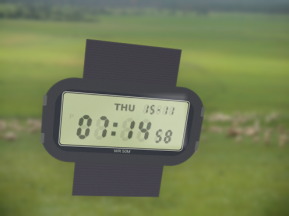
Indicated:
7 h 14 min 58 s
